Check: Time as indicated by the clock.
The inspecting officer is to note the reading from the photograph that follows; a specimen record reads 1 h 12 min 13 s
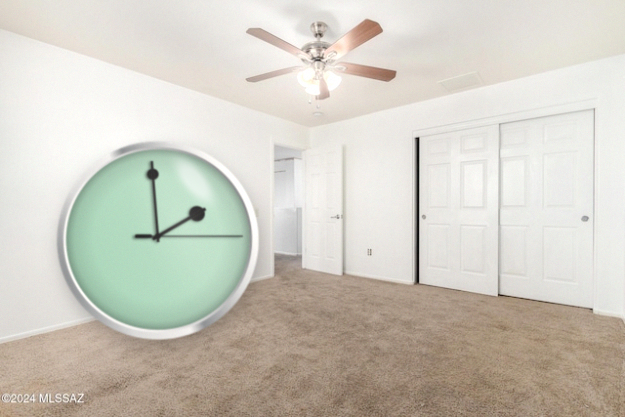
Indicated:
1 h 59 min 15 s
